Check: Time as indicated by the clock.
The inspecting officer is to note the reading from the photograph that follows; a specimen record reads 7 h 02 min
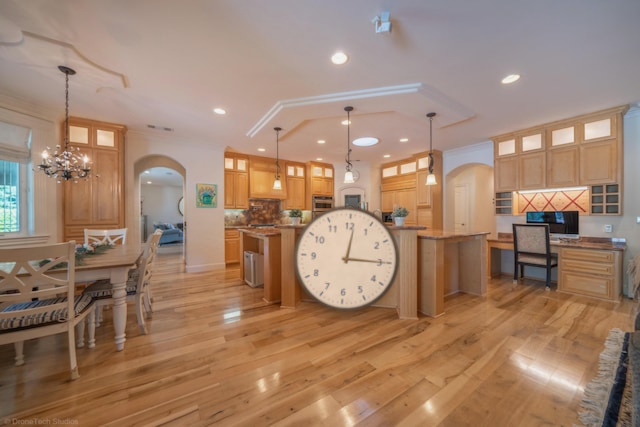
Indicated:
12 h 15 min
